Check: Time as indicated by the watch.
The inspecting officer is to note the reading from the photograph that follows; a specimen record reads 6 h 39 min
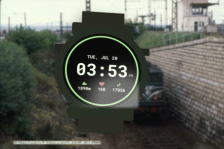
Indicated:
3 h 53 min
